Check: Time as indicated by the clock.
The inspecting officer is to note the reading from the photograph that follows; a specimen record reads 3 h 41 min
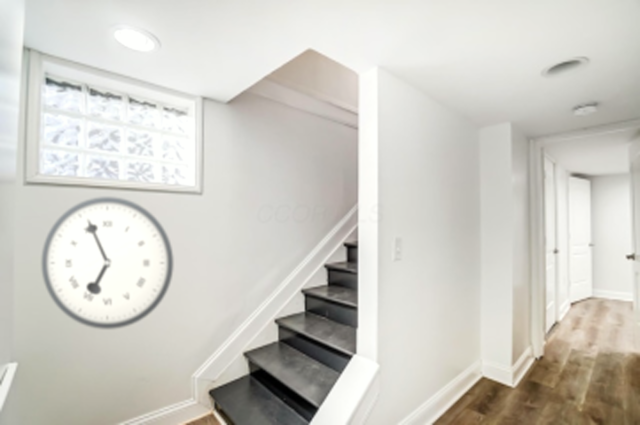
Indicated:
6 h 56 min
